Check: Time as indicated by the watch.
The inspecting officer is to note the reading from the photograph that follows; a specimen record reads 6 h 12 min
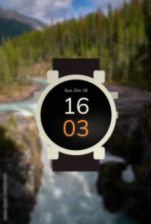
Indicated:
16 h 03 min
